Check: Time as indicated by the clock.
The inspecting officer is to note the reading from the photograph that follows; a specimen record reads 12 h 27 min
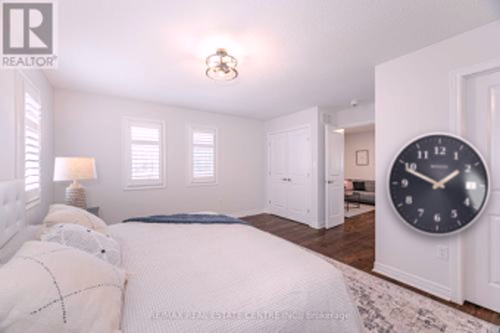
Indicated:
1 h 49 min
